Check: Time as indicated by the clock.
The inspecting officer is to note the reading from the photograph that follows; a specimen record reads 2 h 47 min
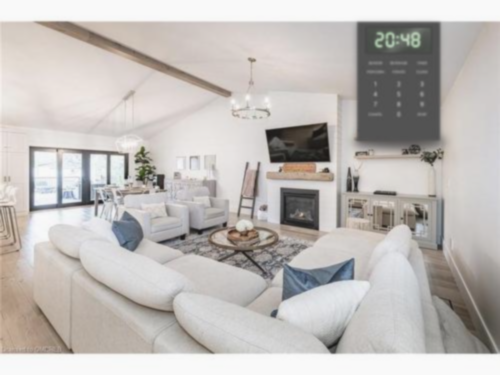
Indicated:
20 h 48 min
